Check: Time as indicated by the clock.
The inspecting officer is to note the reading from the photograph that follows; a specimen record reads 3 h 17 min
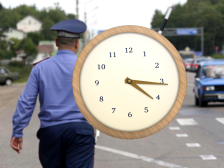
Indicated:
4 h 16 min
